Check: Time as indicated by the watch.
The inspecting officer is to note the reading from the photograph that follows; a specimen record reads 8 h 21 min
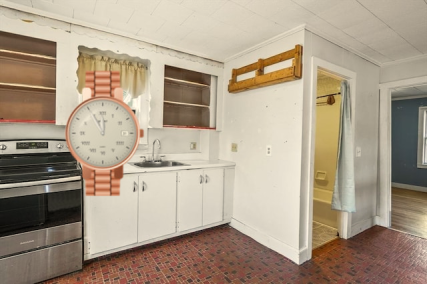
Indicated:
11 h 55 min
